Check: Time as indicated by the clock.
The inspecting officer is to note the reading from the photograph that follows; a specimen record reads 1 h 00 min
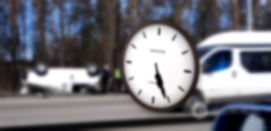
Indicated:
5 h 26 min
